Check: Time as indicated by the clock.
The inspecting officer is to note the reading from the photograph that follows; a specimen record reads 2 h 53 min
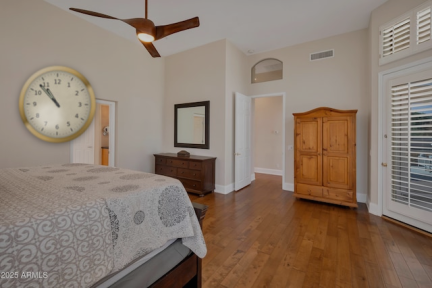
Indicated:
10 h 53 min
